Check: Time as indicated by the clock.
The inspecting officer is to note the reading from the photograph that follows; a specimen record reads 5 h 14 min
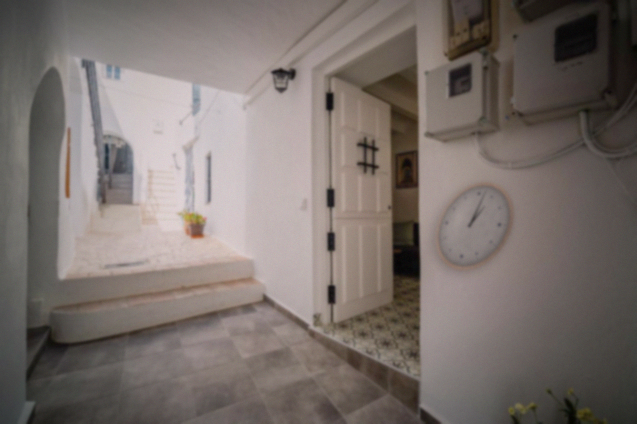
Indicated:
1 h 02 min
